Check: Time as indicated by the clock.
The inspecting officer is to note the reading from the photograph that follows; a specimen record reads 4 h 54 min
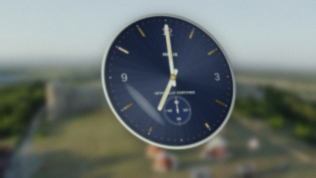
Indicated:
7 h 00 min
